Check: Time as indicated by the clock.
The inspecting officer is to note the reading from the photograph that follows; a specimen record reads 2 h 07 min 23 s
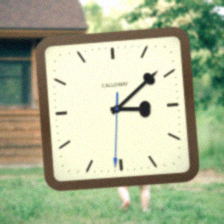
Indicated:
3 h 08 min 31 s
